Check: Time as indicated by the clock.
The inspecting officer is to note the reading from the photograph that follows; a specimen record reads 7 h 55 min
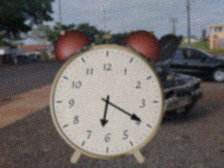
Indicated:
6 h 20 min
